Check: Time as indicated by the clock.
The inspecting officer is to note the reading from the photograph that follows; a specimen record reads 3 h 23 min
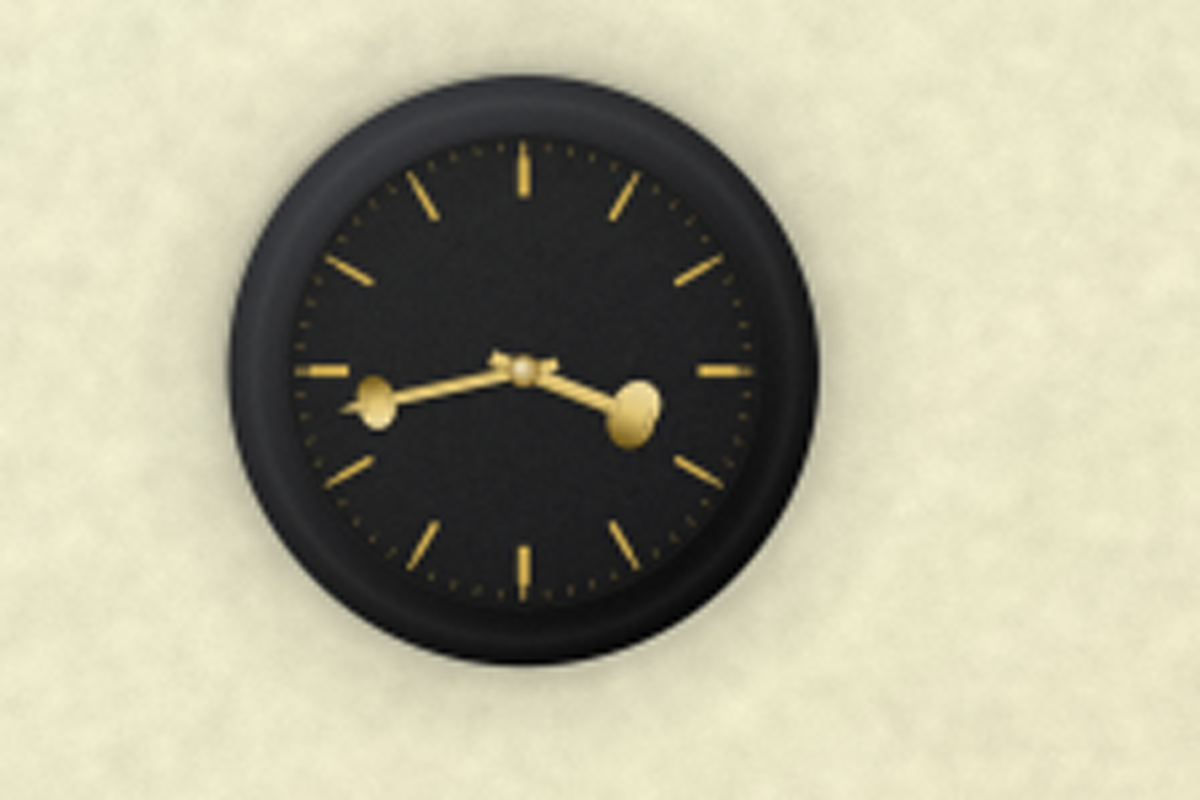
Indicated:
3 h 43 min
